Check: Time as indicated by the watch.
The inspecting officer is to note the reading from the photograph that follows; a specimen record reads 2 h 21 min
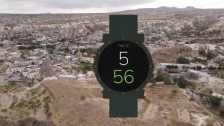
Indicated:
5 h 56 min
